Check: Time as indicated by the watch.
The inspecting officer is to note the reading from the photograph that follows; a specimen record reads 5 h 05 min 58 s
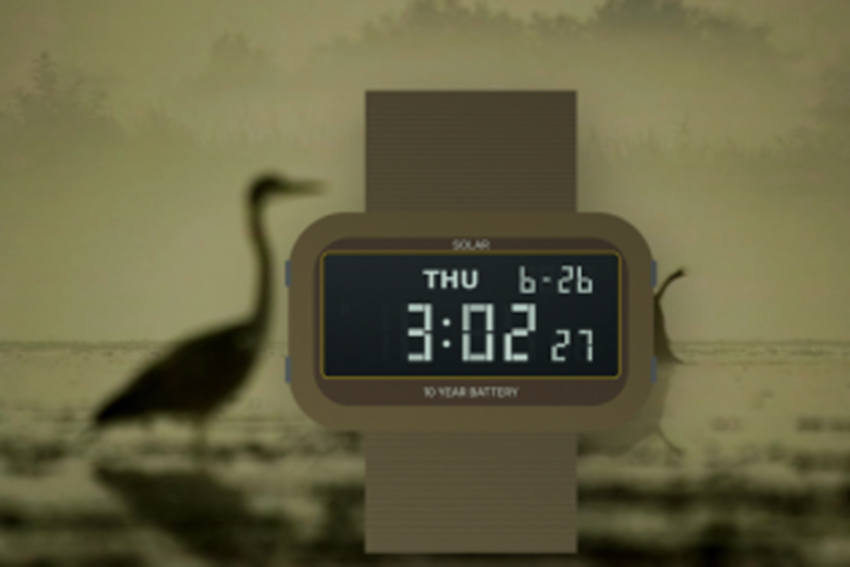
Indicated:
3 h 02 min 27 s
